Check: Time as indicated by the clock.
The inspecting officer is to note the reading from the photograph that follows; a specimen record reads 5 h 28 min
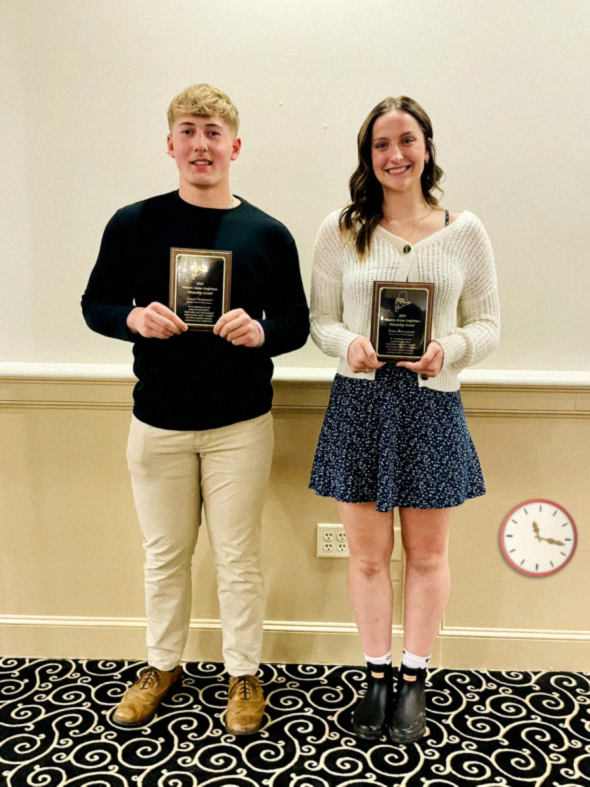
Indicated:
11 h 17 min
